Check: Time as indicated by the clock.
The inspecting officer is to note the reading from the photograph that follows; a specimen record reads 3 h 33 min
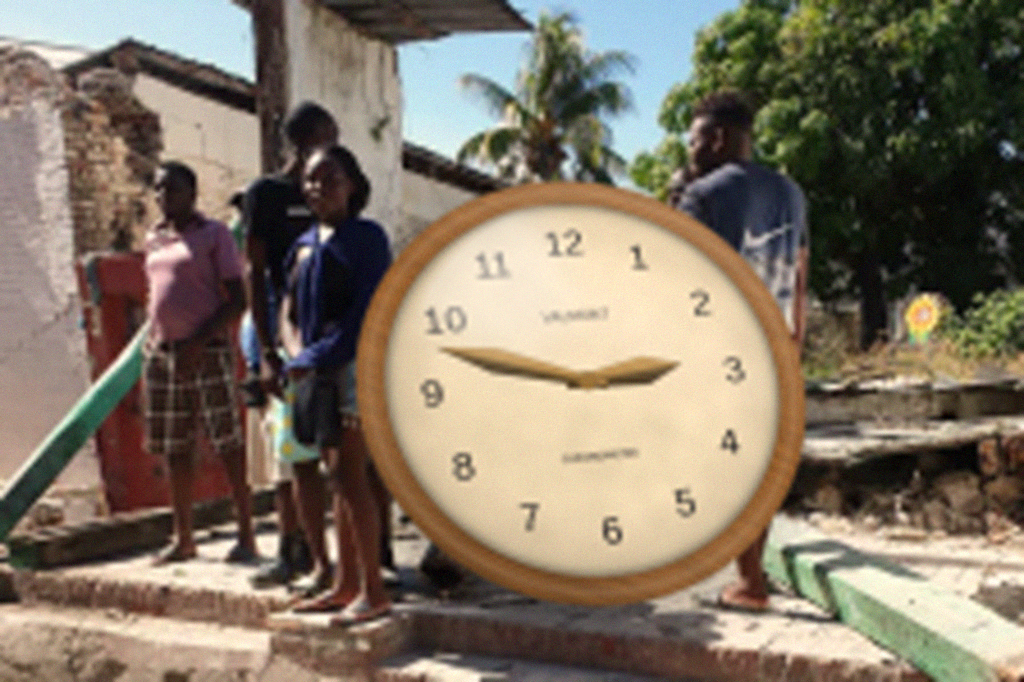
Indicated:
2 h 48 min
